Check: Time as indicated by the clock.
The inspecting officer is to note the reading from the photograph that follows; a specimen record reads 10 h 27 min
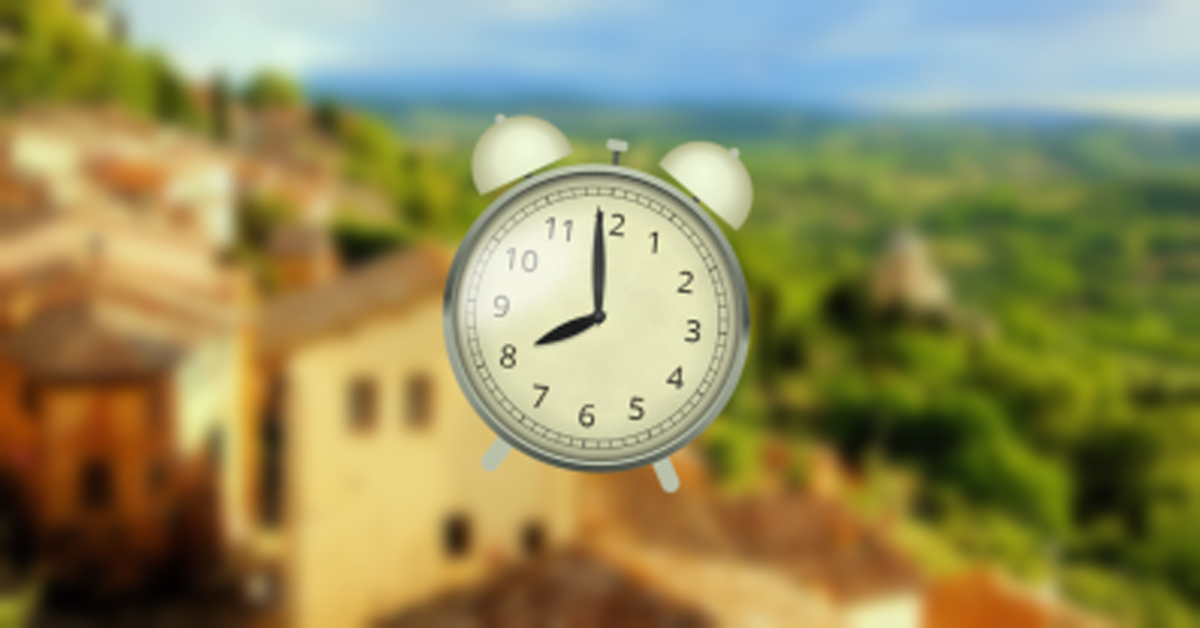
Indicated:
7 h 59 min
